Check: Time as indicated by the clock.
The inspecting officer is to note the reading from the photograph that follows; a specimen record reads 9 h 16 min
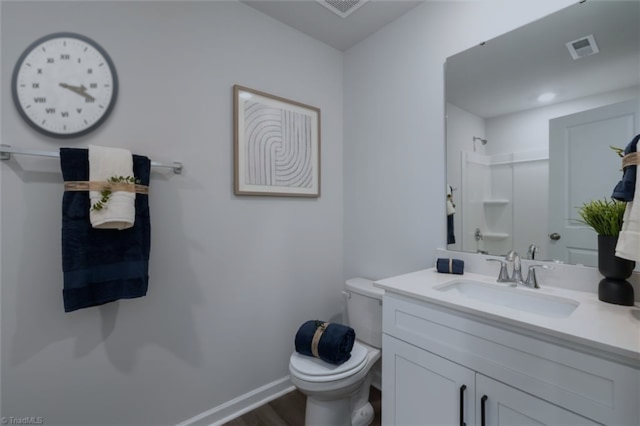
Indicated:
3 h 19 min
